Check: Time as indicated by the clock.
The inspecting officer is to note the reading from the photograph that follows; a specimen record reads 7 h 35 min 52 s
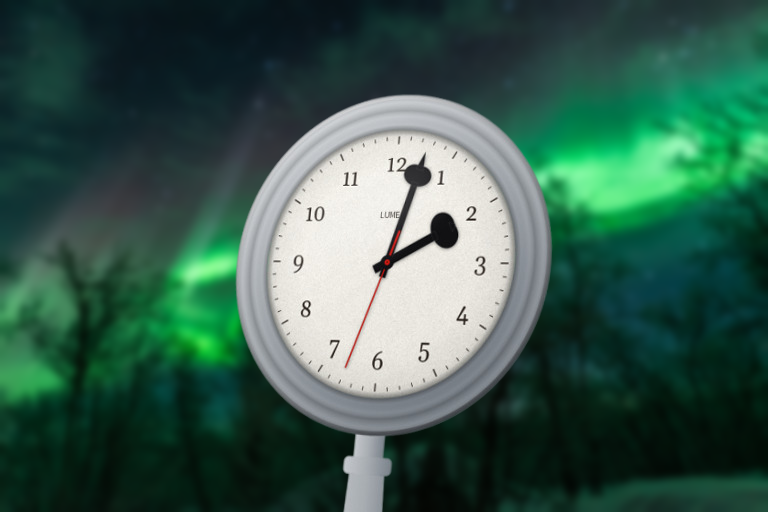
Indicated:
2 h 02 min 33 s
